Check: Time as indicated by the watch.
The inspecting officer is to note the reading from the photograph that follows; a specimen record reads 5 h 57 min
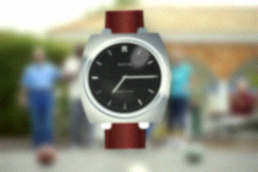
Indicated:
7 h 15 min
